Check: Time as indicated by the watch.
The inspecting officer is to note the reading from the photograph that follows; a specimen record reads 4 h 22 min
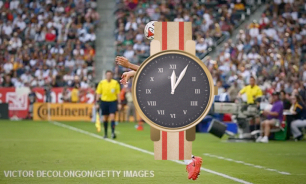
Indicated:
12 h 05 min
